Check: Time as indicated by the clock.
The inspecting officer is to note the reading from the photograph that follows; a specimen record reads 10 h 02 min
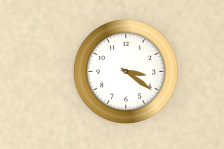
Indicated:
3 h 21 min
